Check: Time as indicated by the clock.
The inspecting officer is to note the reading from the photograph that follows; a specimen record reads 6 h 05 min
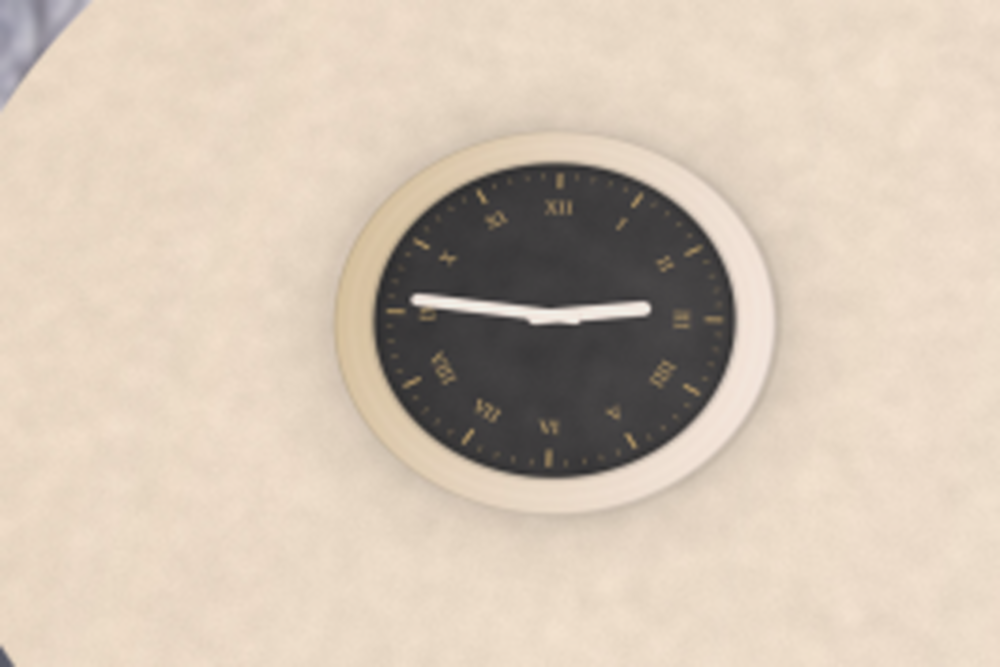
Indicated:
2 h 46 min
